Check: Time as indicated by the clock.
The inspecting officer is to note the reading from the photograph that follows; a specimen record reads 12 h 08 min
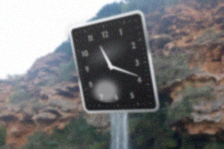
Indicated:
11 h 19 min
